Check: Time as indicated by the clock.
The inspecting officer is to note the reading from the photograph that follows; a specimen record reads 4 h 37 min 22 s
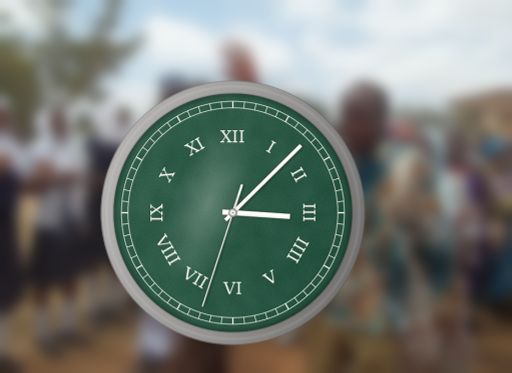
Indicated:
3 h 07 min 33 s
